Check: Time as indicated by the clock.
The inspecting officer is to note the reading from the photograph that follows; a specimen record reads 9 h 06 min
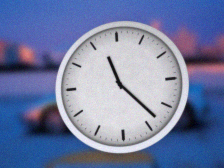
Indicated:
11 h 23 min
